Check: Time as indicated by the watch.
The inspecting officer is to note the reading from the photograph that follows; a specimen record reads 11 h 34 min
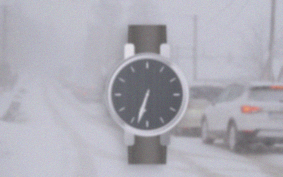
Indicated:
6 h 33 min
